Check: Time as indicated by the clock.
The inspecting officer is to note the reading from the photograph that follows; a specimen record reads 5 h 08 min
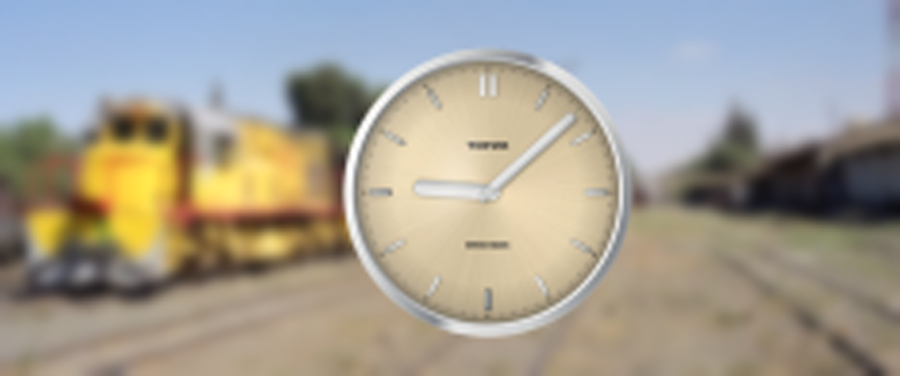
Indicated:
9 h 08 min
